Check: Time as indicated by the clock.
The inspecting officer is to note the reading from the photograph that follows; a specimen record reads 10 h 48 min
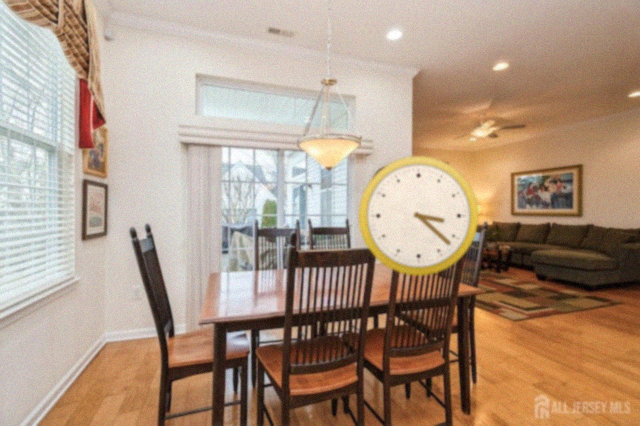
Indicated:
3 h 22 min
